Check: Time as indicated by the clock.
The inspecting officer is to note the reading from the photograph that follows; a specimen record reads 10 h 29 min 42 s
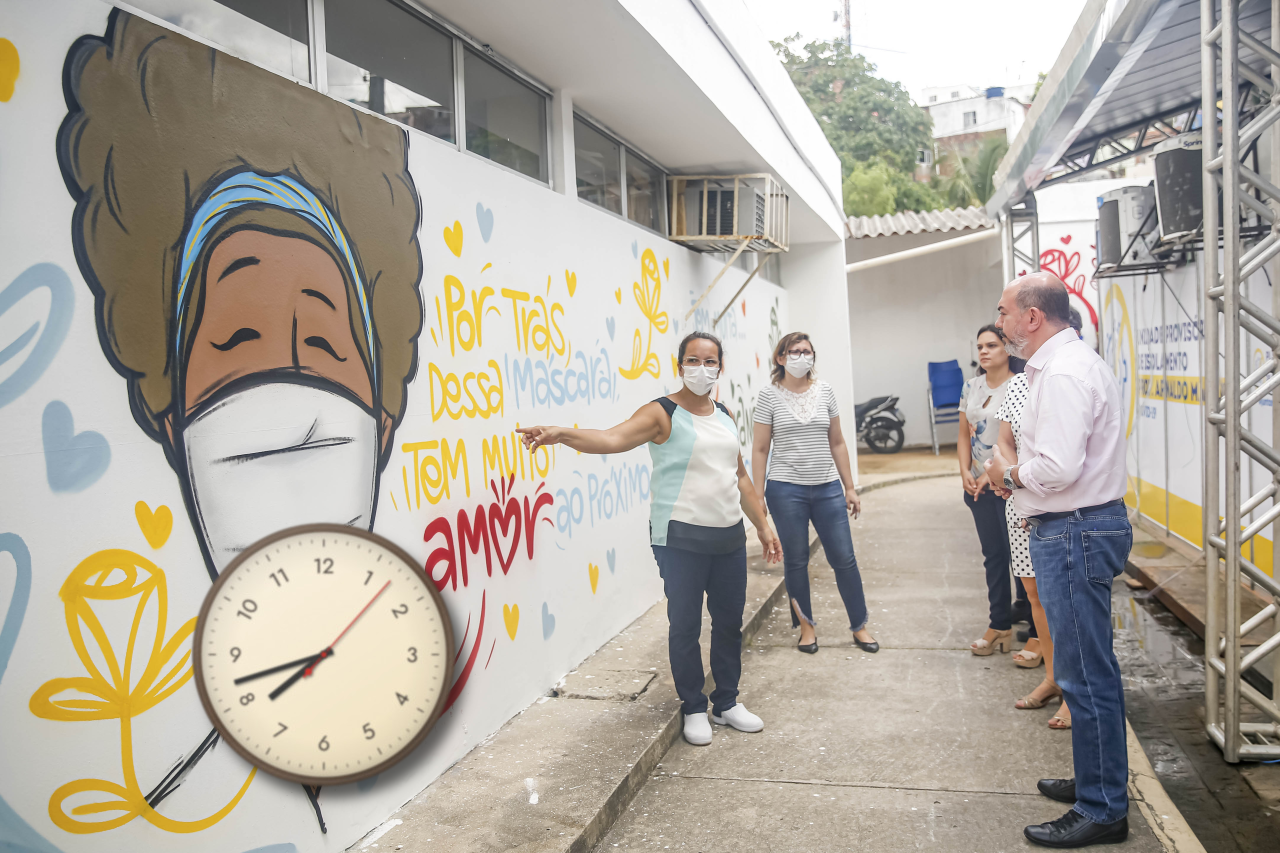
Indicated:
7 h 42 min 07 s
